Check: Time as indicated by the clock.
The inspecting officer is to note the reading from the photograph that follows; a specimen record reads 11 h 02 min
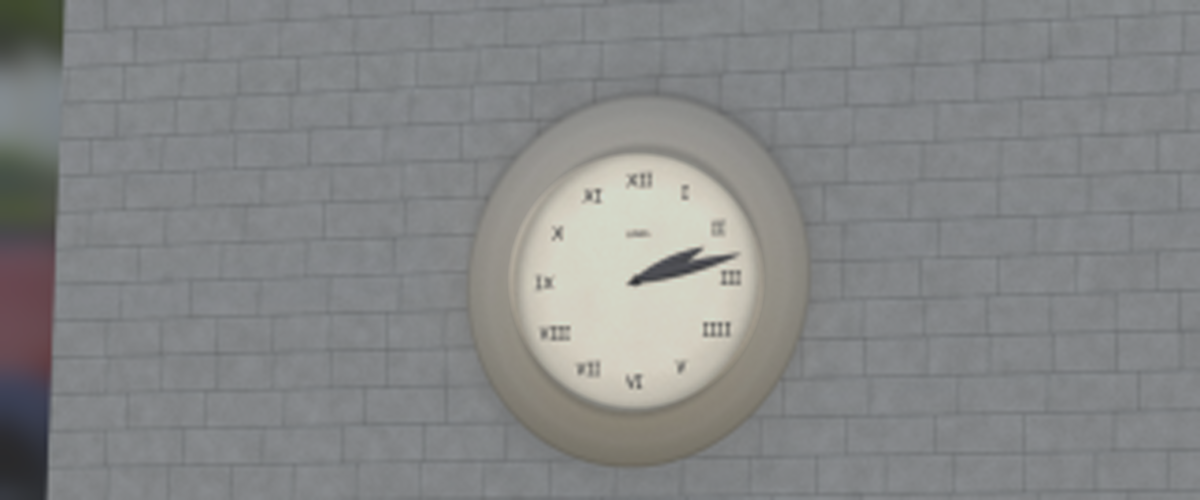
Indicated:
2 h 13 min
